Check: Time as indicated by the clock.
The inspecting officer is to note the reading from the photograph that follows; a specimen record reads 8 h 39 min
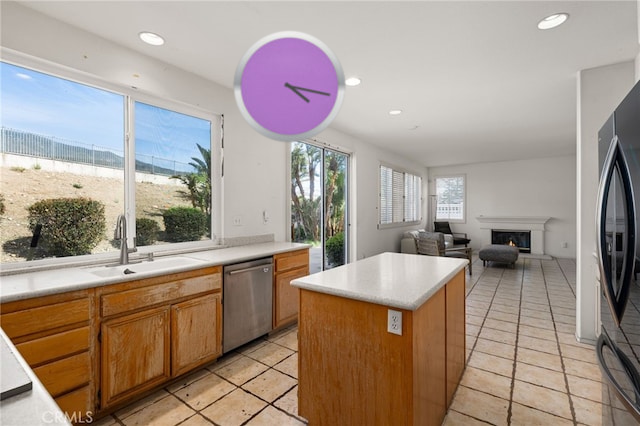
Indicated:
4 h 17 min
